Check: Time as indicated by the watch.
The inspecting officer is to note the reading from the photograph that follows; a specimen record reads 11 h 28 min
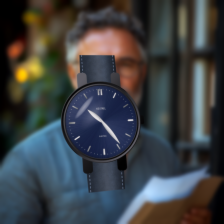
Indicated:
10 h 24 min
